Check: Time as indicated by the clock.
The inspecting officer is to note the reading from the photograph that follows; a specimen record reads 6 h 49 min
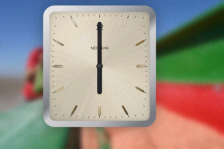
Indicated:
6 h 00 min
